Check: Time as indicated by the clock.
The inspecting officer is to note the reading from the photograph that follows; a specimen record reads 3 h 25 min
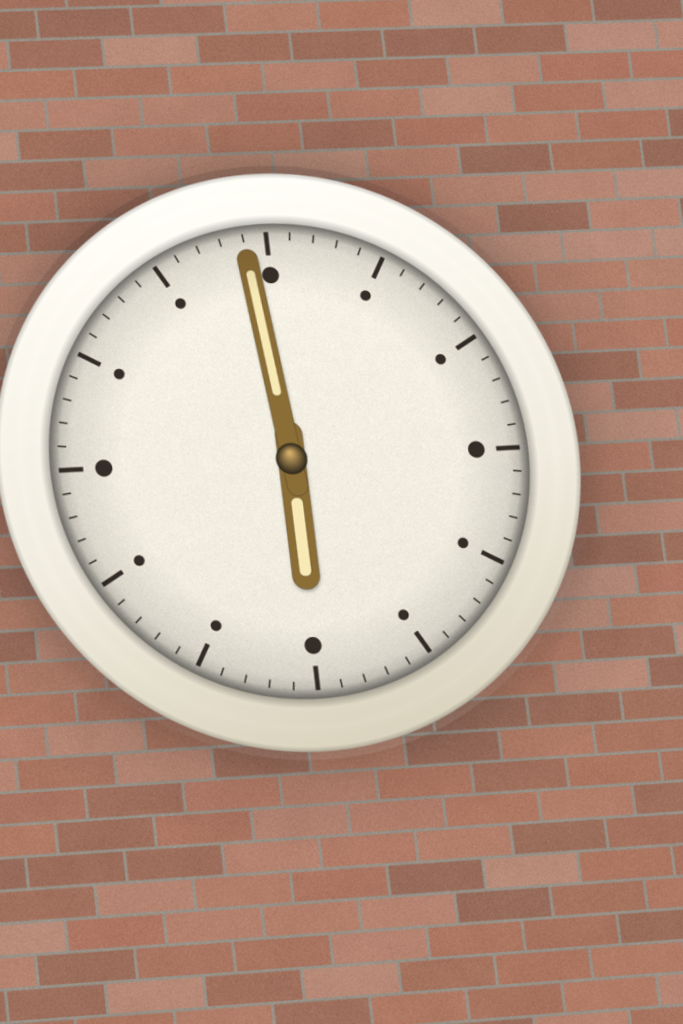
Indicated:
5 h 59 min
